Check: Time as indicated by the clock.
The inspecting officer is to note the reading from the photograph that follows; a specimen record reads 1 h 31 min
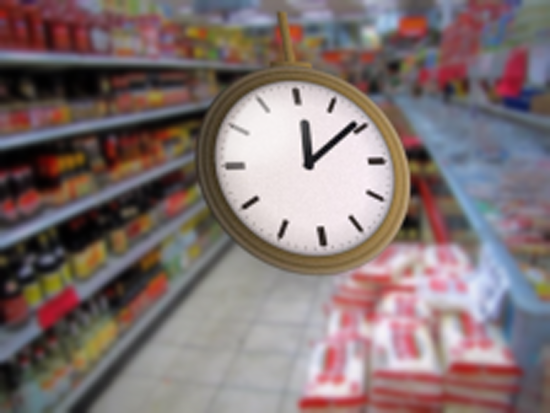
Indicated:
12 h 09 min
